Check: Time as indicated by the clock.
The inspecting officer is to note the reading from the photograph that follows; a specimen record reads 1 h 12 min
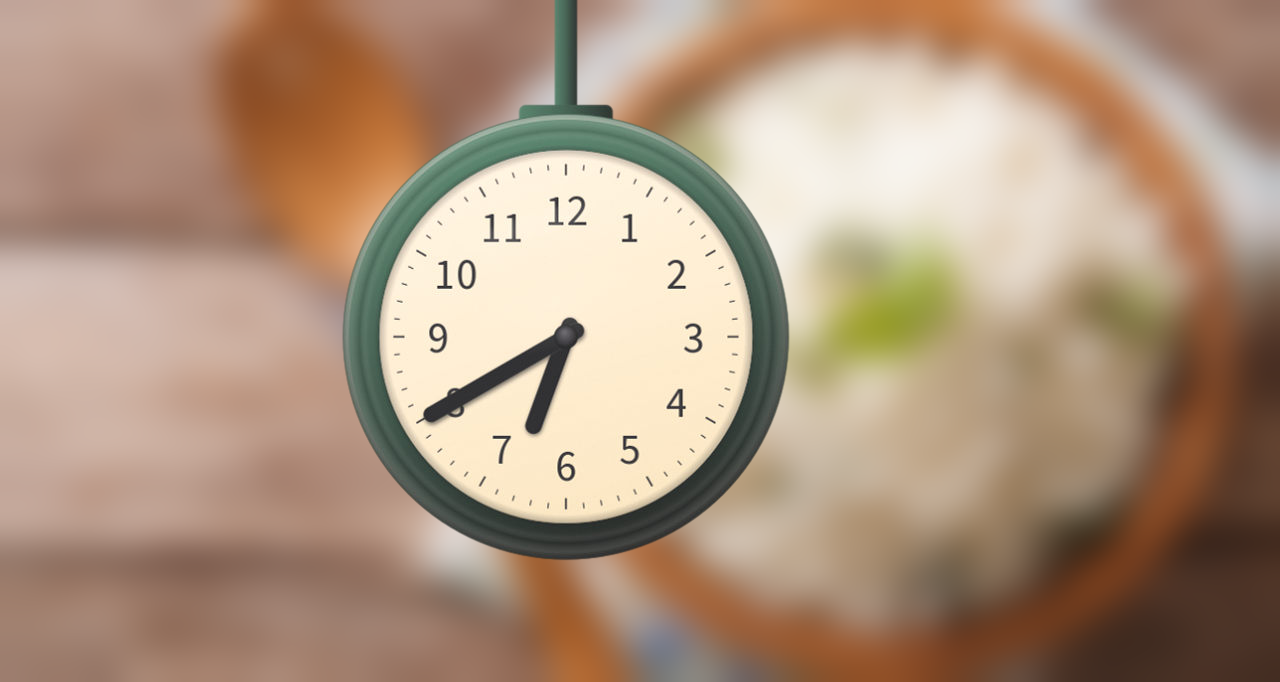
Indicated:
6 h 40 min
